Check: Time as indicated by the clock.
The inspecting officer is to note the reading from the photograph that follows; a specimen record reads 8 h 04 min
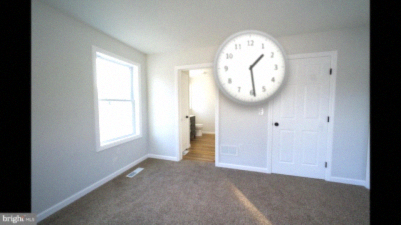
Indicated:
1 h 29 min
